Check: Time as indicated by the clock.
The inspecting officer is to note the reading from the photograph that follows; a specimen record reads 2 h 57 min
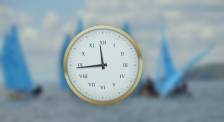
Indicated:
11 h 44 min
